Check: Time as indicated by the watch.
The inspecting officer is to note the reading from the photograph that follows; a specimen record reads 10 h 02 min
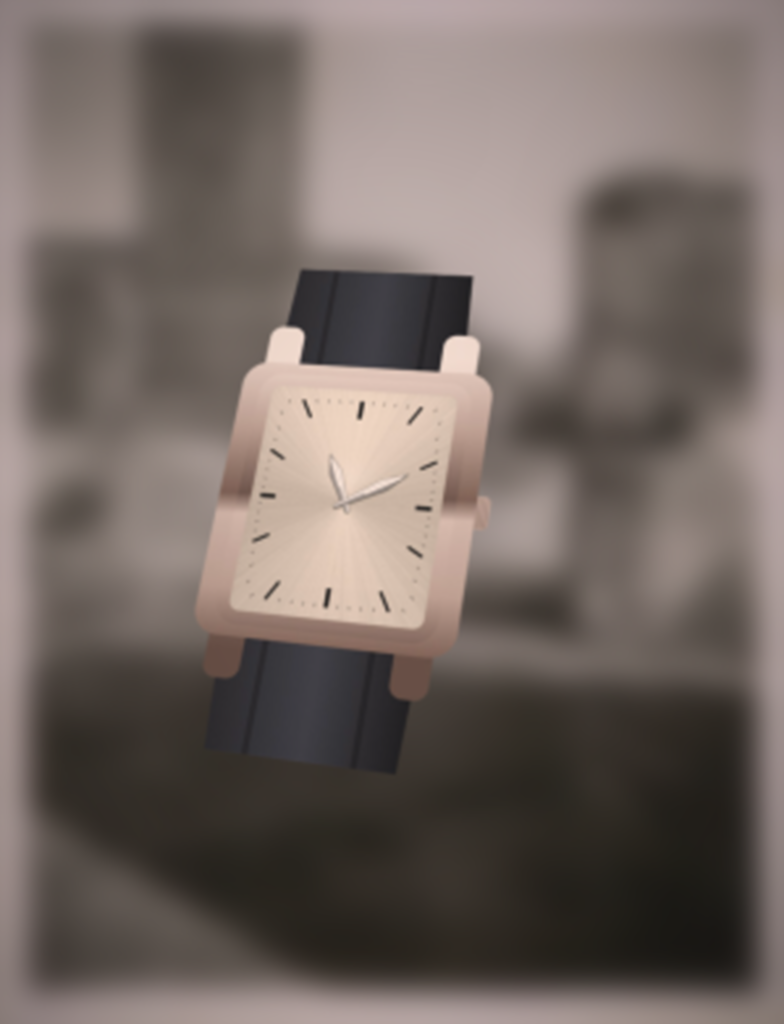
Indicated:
11 h 10 min
